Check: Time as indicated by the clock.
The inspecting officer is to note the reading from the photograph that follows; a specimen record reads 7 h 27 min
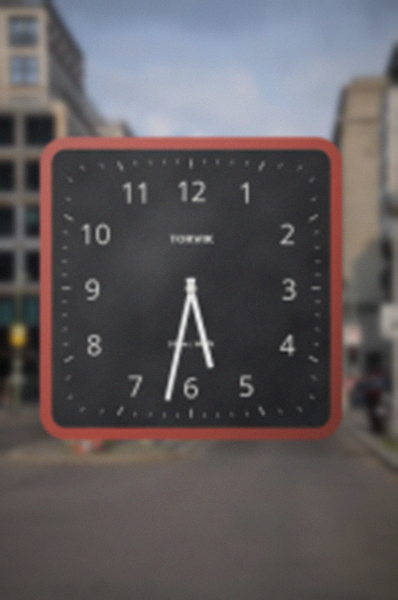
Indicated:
5 h 32 min
